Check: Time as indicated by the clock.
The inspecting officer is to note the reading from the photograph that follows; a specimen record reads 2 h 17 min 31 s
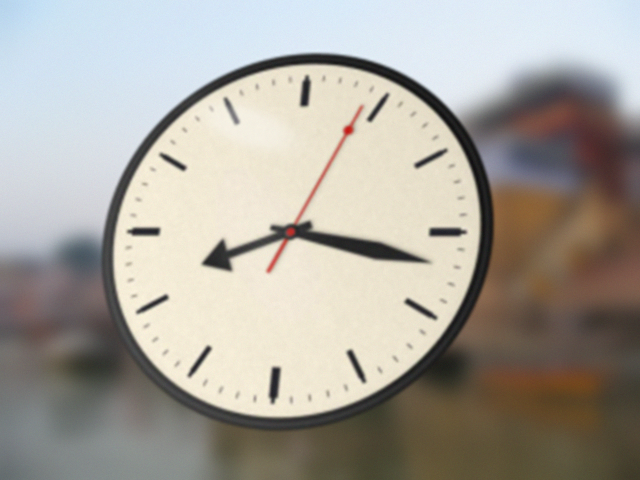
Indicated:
8 h 17 min 04 s
